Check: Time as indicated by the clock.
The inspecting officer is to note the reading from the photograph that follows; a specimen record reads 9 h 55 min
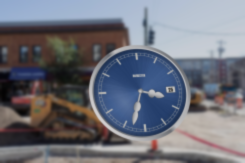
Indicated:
3 h 33 min
